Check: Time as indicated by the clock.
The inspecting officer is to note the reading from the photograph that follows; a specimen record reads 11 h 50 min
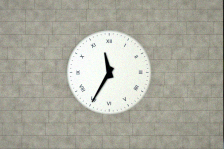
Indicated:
11 h 35 min
